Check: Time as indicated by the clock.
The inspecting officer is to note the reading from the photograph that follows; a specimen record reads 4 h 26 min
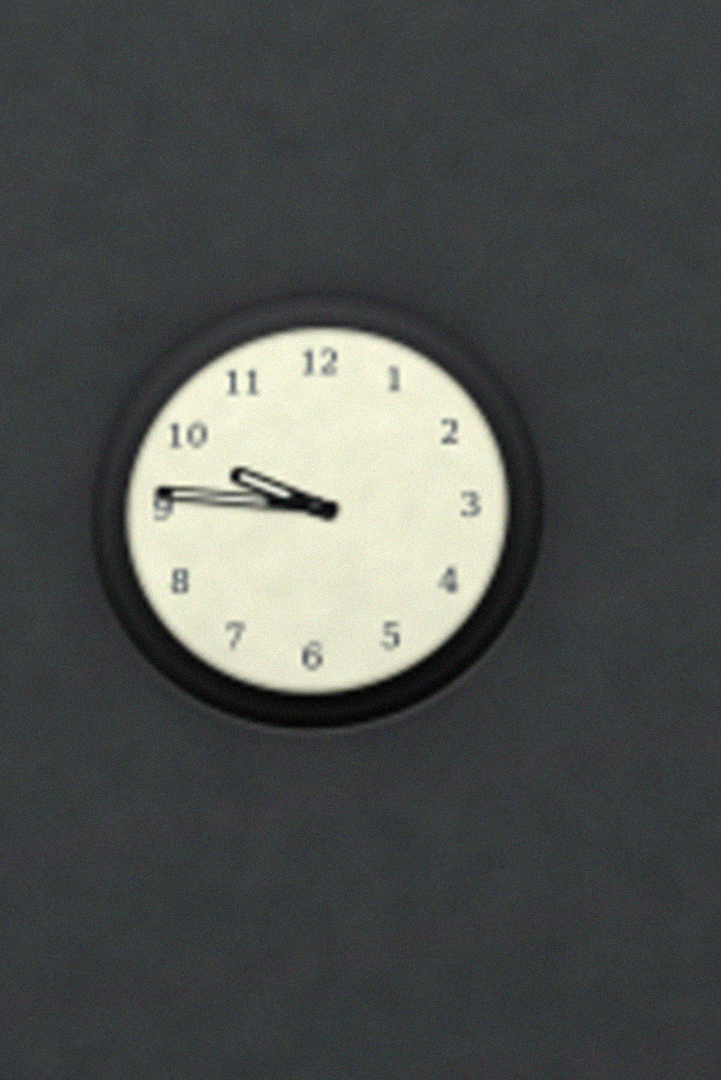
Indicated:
9 h 46 min
